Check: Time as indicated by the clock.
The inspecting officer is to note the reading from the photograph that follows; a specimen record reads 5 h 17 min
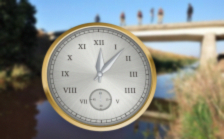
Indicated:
12 h 07 min
